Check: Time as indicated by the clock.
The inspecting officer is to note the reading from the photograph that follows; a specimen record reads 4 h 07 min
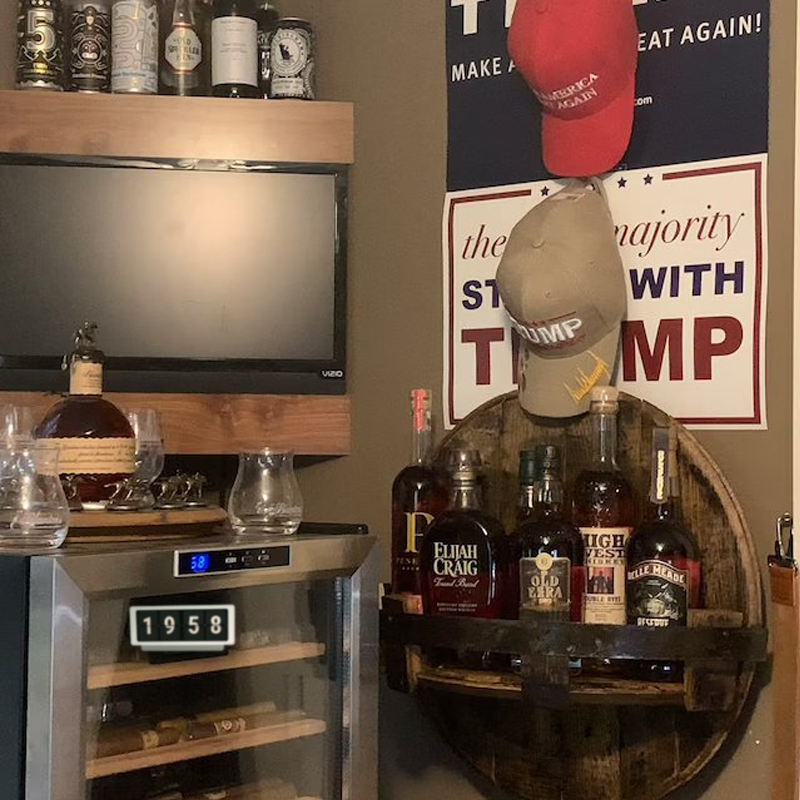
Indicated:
19 h 58 min
